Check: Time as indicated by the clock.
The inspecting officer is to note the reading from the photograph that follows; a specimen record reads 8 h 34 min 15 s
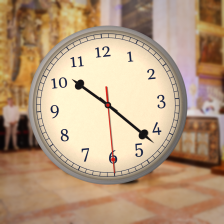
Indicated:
10 h 22 min 30 s
